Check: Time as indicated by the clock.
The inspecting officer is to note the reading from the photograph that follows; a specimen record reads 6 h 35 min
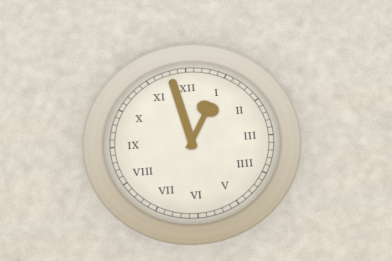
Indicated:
12 h 58 min
